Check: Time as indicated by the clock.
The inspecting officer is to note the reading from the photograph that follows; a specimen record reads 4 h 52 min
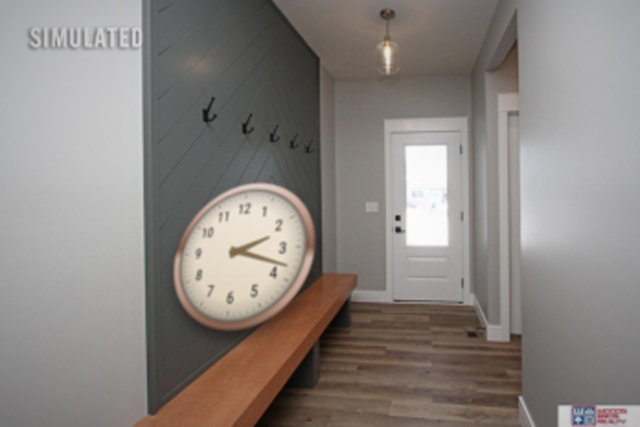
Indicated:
2 h 18 min
